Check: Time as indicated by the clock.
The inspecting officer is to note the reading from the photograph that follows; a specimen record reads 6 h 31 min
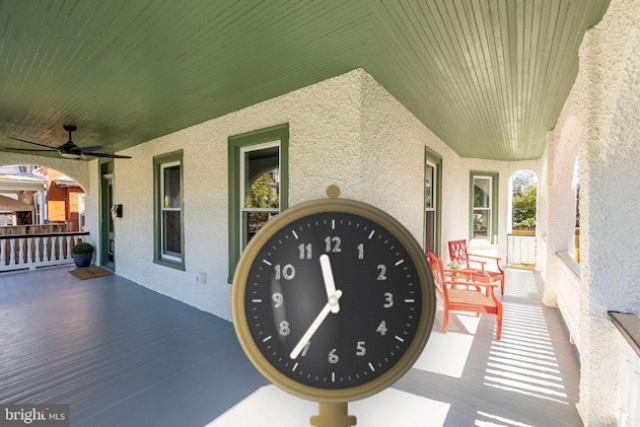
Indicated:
11 h 36 min
